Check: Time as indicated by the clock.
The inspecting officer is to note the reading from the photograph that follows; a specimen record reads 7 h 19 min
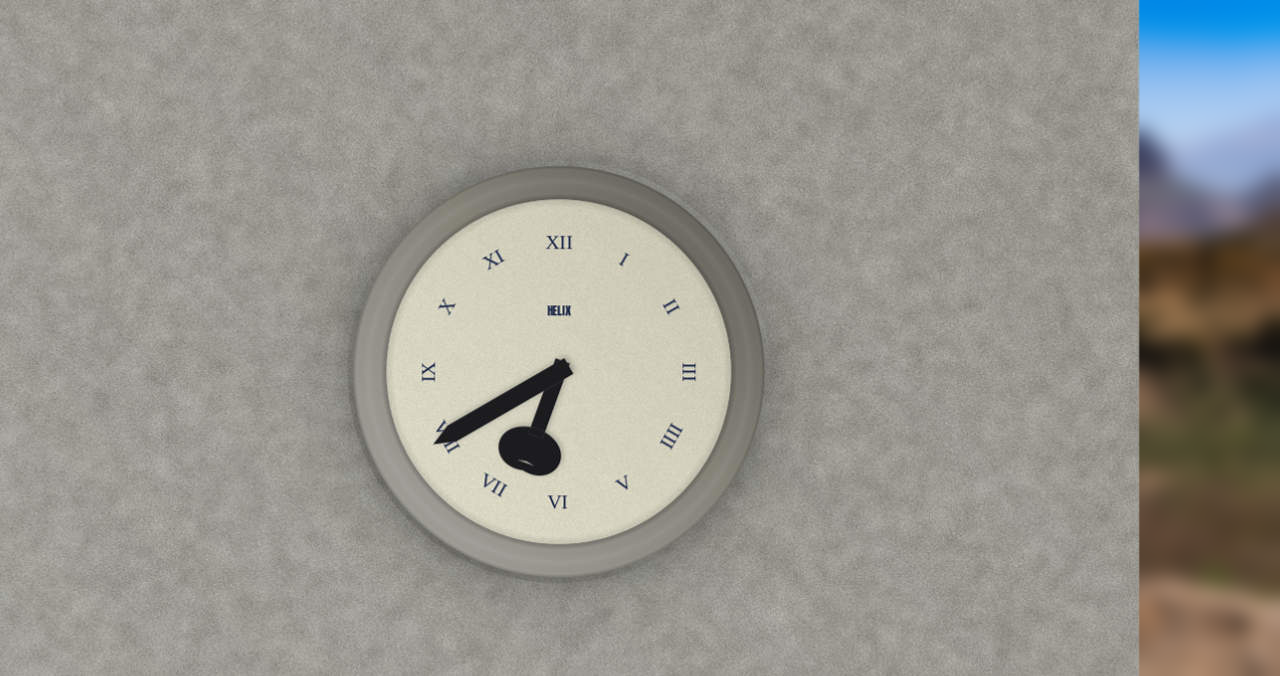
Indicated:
6 h 40 min
